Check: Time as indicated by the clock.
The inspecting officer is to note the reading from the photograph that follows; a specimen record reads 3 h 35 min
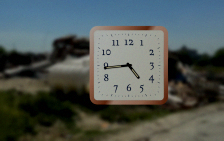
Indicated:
4 h 44 min
